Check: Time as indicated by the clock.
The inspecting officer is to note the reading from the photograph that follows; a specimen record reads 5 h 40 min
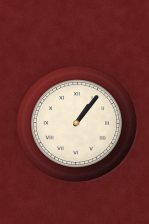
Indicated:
1 h 06 min
